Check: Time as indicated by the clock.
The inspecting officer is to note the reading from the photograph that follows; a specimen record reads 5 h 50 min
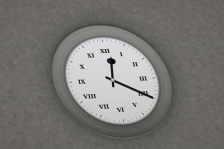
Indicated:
12 h 20 min
